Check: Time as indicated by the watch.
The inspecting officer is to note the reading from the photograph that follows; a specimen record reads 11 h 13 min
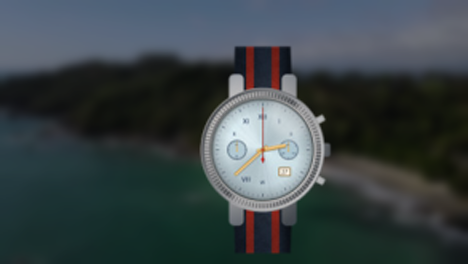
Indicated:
2 h 38 min
